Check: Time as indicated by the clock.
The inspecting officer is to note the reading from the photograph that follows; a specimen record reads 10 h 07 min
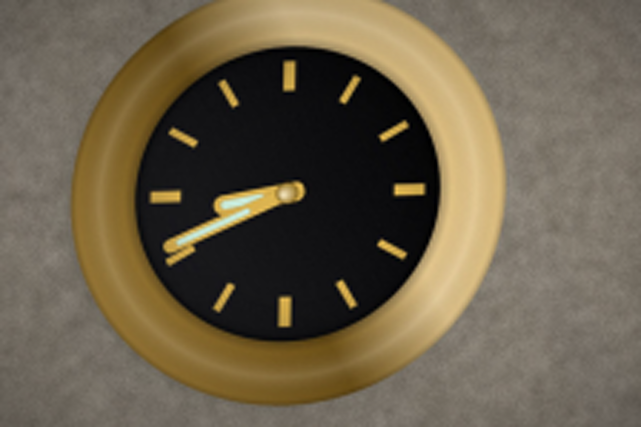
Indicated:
8 h 41 min
